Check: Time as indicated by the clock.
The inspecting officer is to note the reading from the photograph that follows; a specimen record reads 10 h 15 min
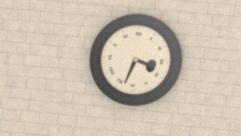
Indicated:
3 h 33 min
